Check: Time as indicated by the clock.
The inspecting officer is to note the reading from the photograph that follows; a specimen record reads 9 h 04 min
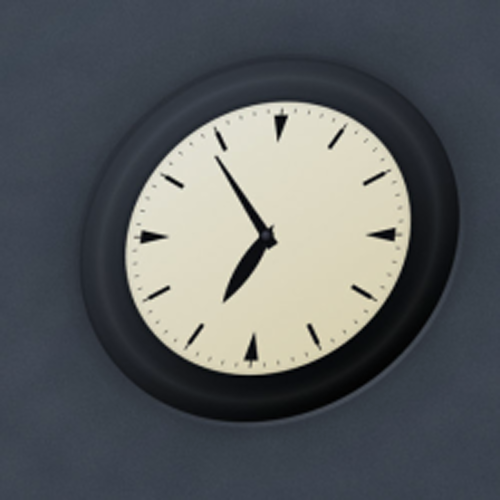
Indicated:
6 h 54 min
